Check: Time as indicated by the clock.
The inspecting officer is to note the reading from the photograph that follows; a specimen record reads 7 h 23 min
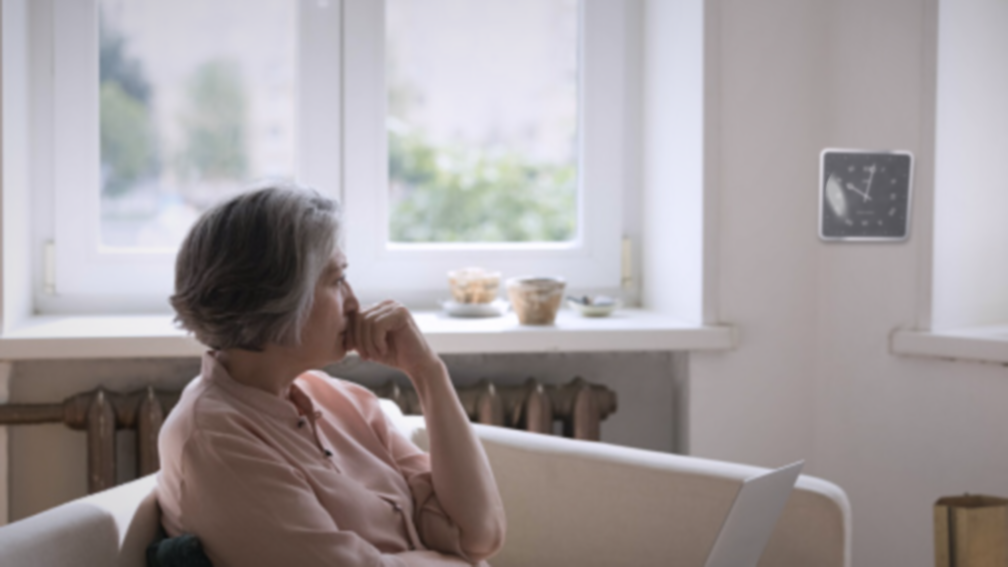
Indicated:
10 h 02 min
